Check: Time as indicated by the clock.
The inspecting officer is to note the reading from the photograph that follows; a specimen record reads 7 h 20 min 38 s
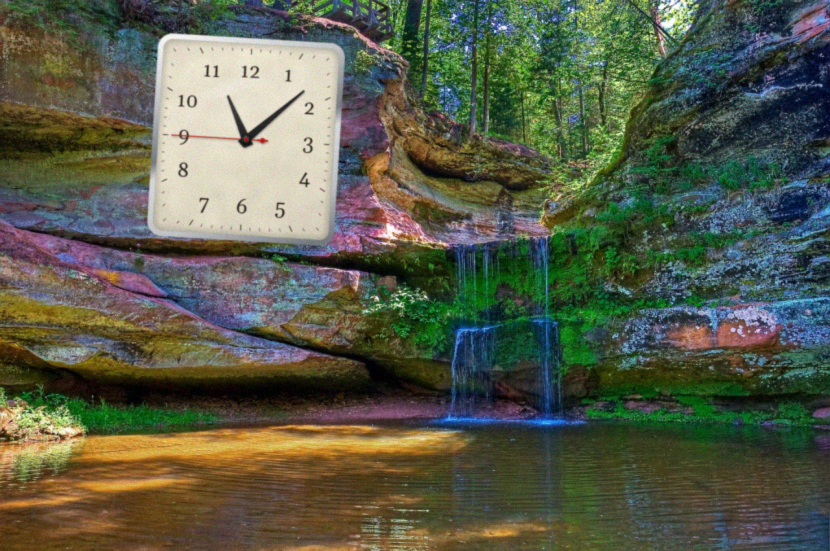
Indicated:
11 h 07 min 45 s
